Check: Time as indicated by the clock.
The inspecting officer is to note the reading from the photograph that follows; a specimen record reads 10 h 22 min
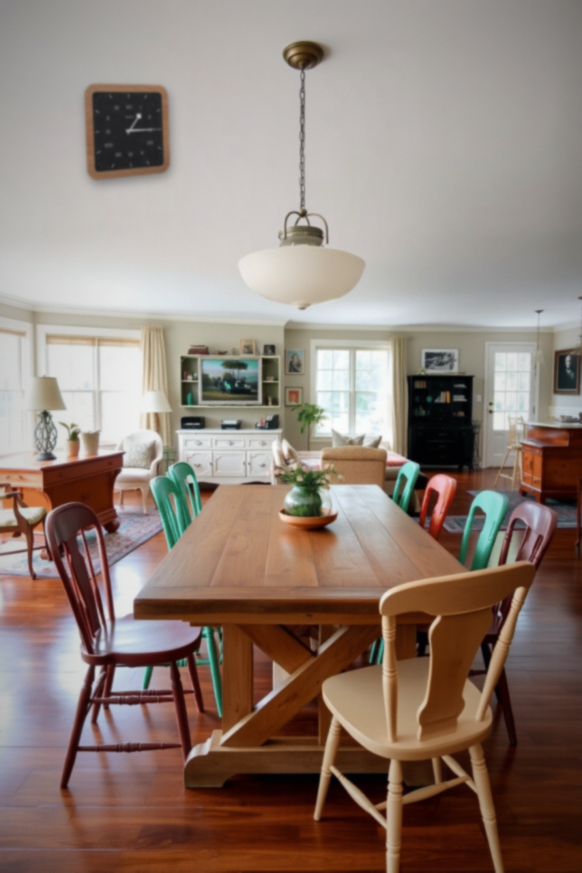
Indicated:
1 h 15 min
